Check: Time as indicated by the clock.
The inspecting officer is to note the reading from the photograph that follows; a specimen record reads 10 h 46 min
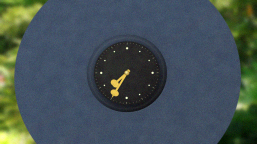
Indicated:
7 h 35 min
